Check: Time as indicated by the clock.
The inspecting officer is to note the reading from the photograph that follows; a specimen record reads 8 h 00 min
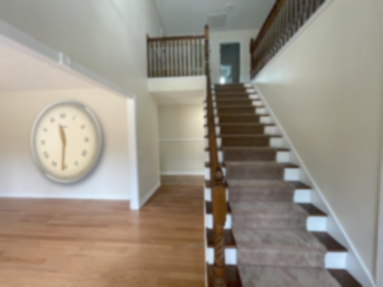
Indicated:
11 h 31 min
